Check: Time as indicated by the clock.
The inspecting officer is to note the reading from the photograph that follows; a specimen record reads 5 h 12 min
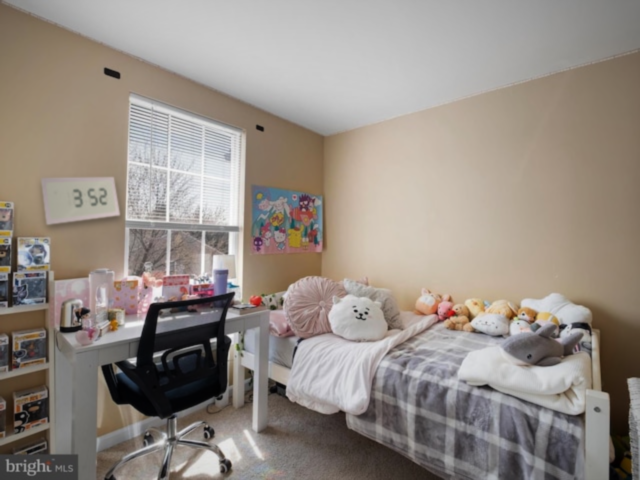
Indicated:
3 h 52 min
